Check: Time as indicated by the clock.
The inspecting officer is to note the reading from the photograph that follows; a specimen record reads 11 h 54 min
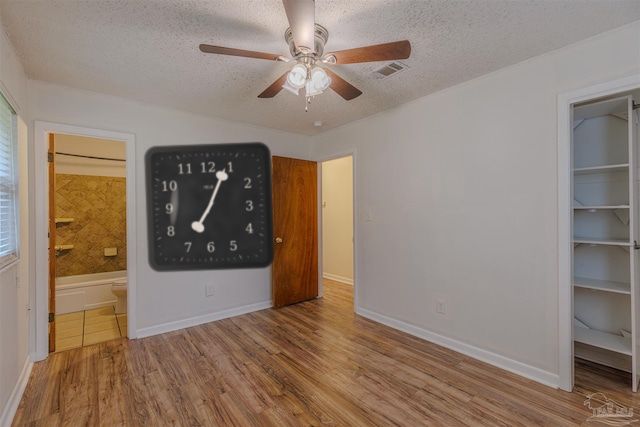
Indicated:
7 h 04 min
